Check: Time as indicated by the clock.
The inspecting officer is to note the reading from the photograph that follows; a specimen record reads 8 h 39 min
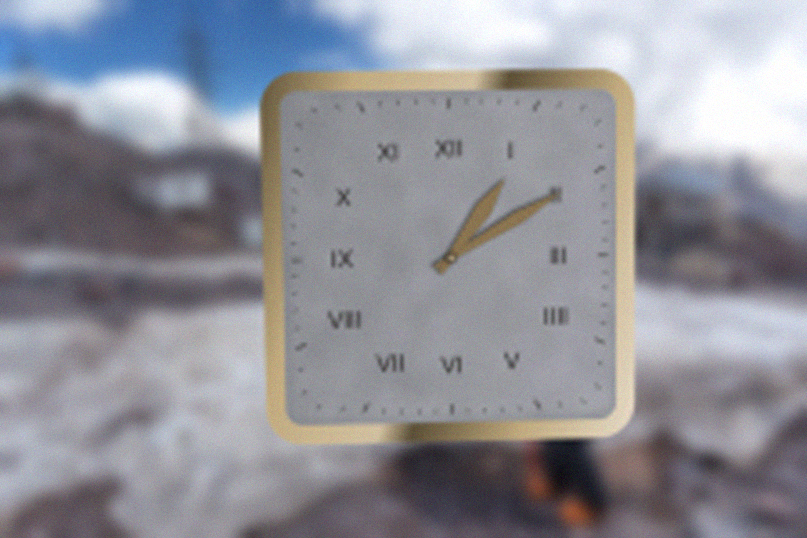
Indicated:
1 h 10 min
